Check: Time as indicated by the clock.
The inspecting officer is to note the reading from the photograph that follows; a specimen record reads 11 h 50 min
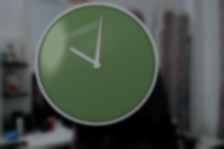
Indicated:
10 h 01 min
